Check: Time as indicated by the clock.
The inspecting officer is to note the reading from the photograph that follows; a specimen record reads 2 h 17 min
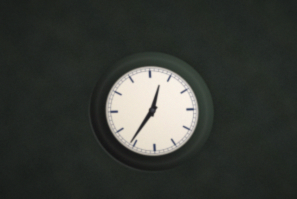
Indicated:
12 h 36 min
